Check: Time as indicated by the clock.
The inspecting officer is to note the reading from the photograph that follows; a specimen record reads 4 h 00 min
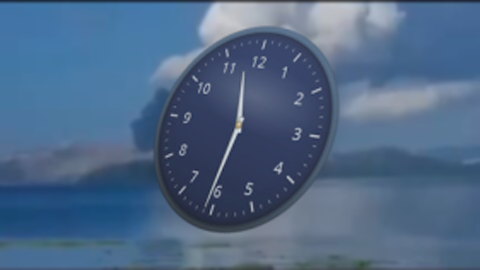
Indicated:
11 h 31 min
